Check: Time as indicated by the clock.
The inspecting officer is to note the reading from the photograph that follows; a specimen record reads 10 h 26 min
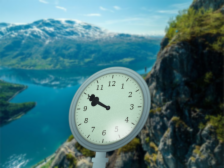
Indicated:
9 h 50 min
